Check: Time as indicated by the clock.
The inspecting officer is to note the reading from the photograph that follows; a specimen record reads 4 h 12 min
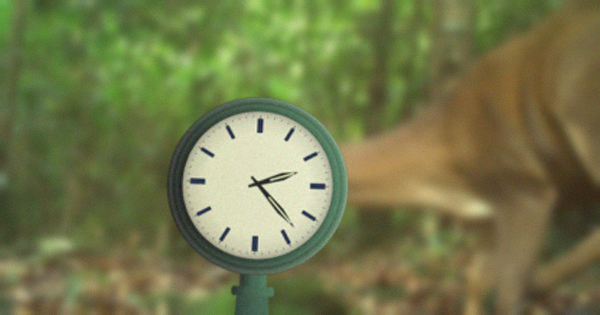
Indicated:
2 h 23 min
